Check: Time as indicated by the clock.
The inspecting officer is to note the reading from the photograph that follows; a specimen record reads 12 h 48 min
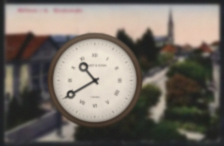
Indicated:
10 h 40 min
